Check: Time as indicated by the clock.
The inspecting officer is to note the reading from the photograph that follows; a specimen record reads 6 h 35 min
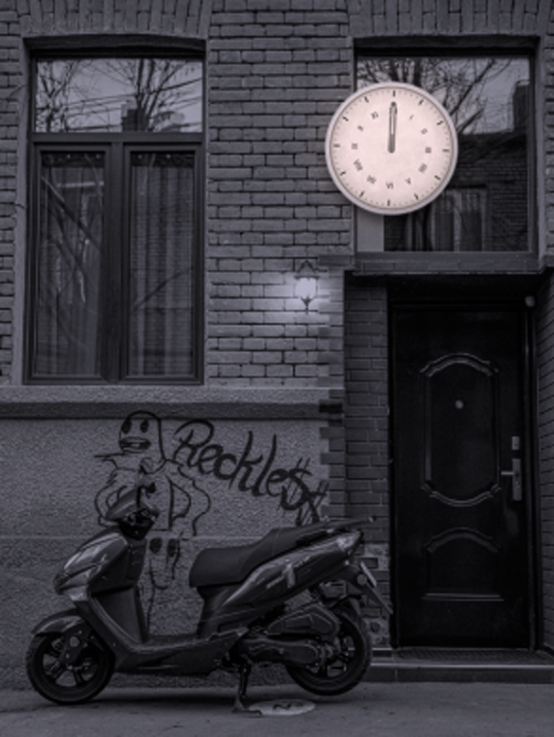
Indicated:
12 h 00 min
